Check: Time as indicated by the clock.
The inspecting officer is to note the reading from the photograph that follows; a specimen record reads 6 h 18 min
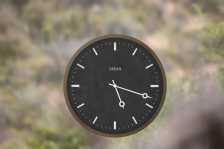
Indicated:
5 h 18 min
